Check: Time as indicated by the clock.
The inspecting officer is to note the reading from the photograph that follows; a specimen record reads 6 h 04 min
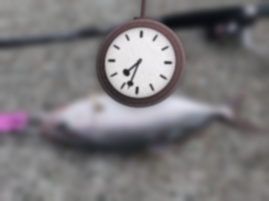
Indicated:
7 h 33 min
